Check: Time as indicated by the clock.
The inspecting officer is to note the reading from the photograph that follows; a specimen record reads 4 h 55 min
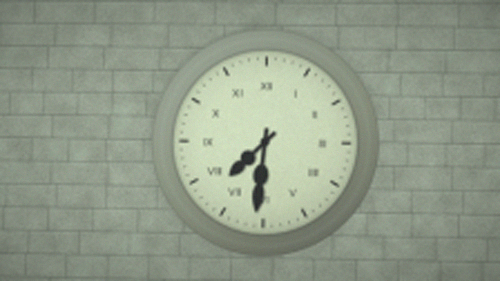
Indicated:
7 h 31 min
